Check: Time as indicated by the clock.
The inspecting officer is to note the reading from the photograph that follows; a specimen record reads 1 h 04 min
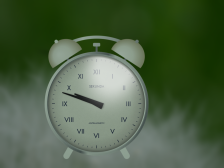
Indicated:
9 h 48 min
